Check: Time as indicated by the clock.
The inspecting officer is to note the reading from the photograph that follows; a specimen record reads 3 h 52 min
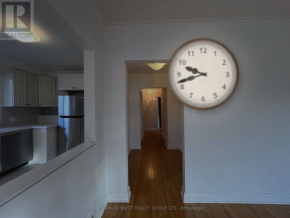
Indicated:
9 h 42 min
